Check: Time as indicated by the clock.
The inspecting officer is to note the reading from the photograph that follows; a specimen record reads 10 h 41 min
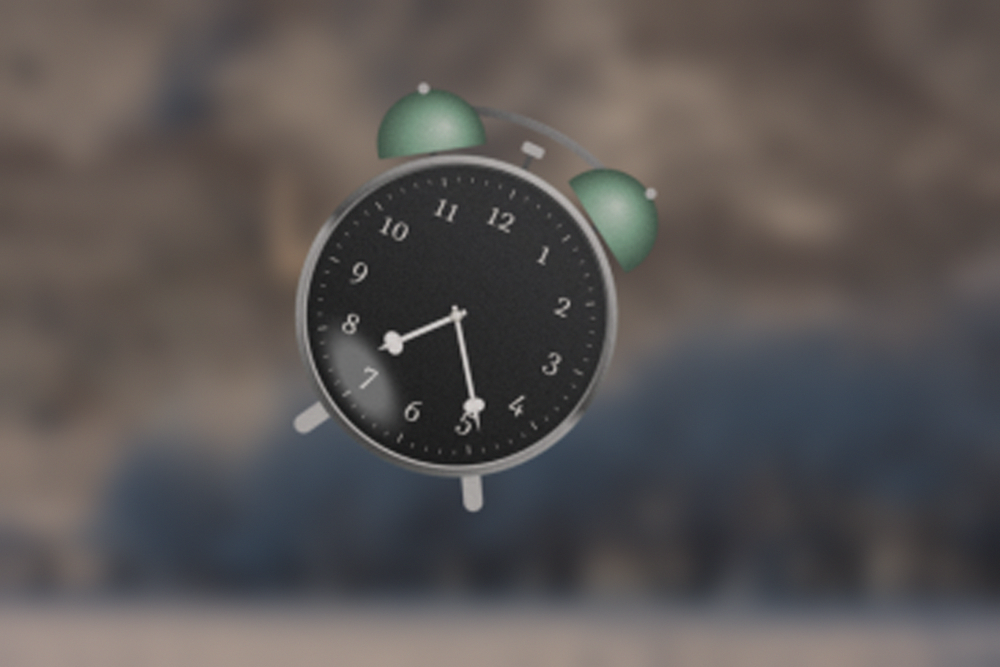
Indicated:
7 h 24 min
